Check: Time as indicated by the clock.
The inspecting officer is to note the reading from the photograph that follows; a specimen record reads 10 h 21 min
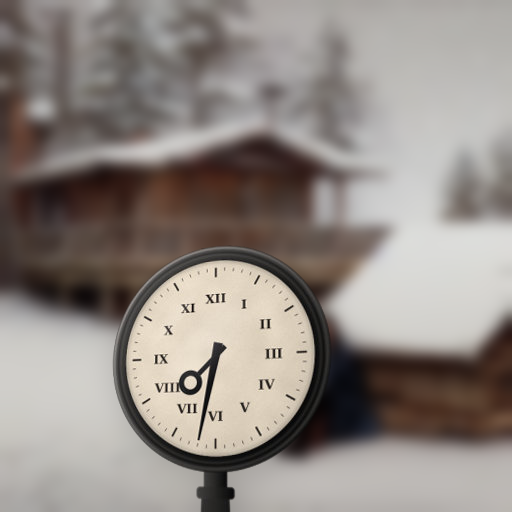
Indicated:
7 h 32 min
